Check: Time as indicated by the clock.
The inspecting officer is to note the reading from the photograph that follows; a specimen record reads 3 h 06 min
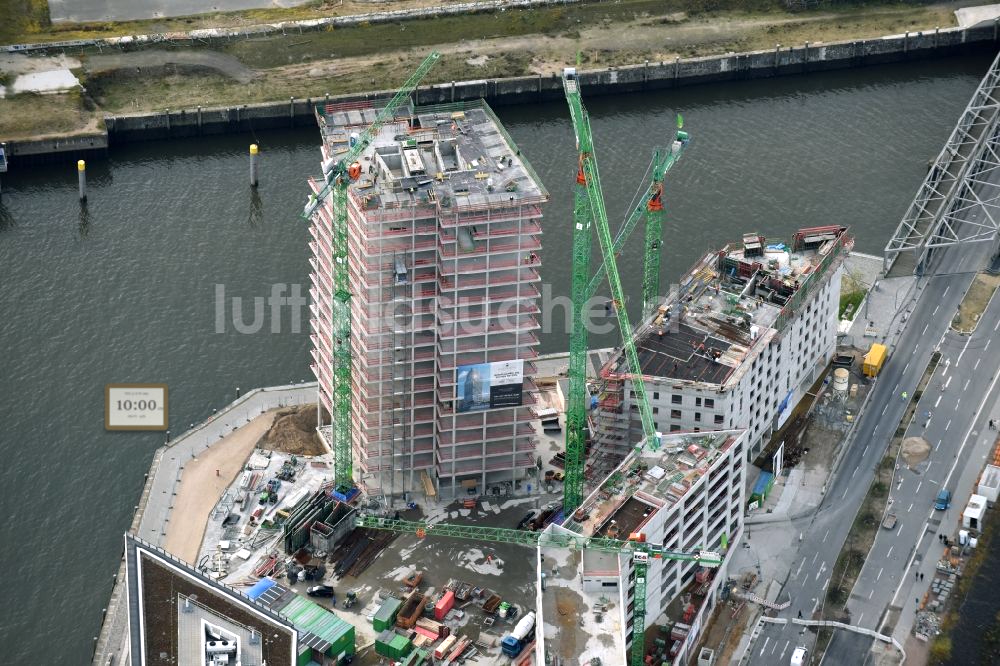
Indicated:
10 h 00 min
